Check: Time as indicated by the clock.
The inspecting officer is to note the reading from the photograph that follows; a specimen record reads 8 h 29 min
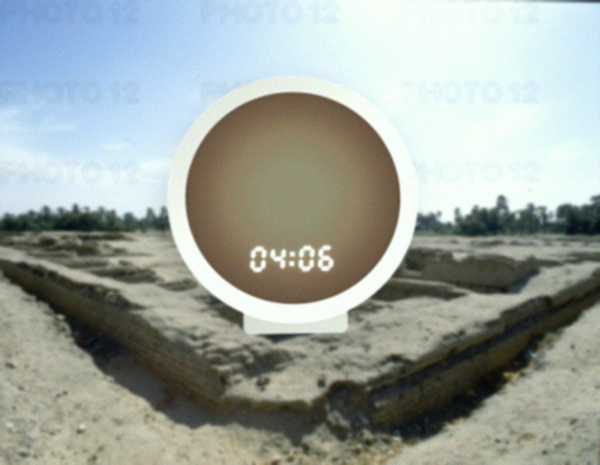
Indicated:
4 h 06 min
